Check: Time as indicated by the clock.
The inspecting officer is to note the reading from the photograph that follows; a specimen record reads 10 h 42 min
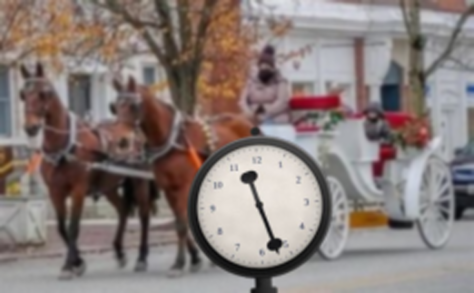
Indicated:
11 h 27 min
